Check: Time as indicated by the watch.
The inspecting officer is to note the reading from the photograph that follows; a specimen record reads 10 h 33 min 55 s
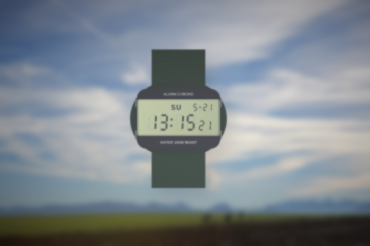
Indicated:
13 h 15 min 21 s
